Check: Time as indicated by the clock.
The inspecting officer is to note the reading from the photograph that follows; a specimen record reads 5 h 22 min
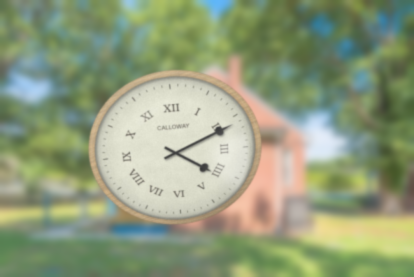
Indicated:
4 h 11 min
